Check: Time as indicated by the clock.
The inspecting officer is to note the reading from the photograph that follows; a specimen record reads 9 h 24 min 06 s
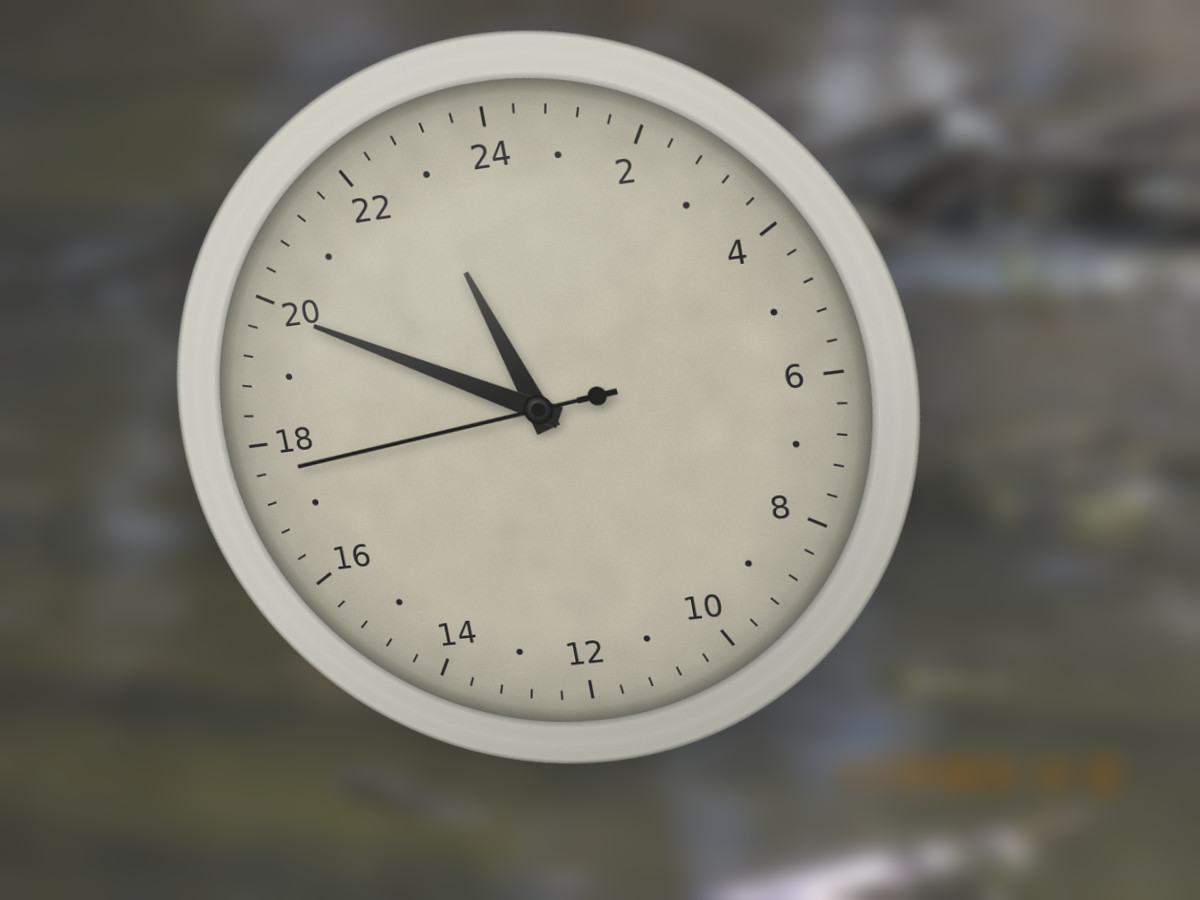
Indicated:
22 h 49 min 44 s
